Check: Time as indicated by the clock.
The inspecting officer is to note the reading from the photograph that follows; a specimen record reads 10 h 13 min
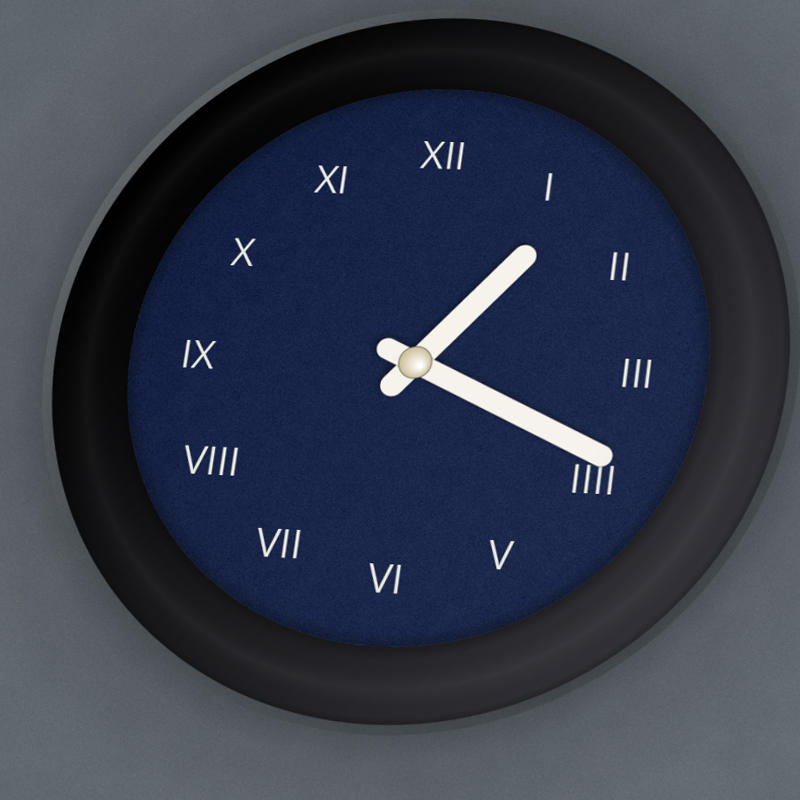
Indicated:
1 h 19 min
